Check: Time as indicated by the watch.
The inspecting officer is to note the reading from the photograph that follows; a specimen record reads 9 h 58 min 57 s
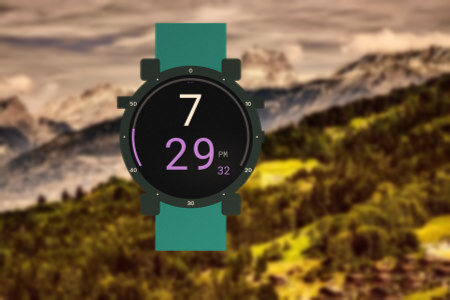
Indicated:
7 h 29 min 32 s
